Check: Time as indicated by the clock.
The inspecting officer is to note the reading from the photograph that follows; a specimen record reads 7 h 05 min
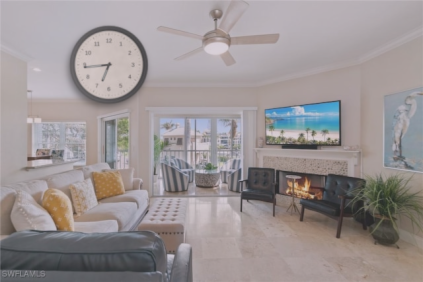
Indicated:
6 h 44 min
